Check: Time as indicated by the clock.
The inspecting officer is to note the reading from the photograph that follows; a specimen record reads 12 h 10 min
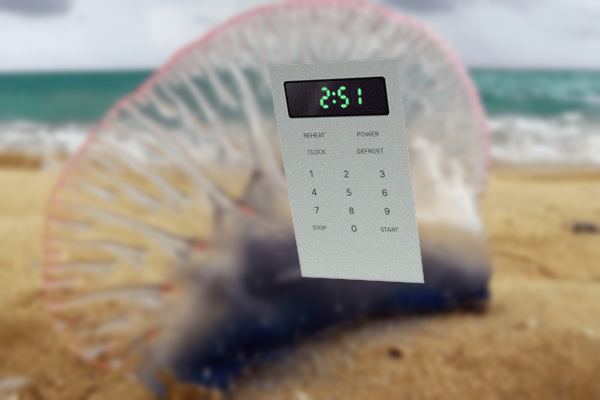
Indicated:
2 h 51 min
